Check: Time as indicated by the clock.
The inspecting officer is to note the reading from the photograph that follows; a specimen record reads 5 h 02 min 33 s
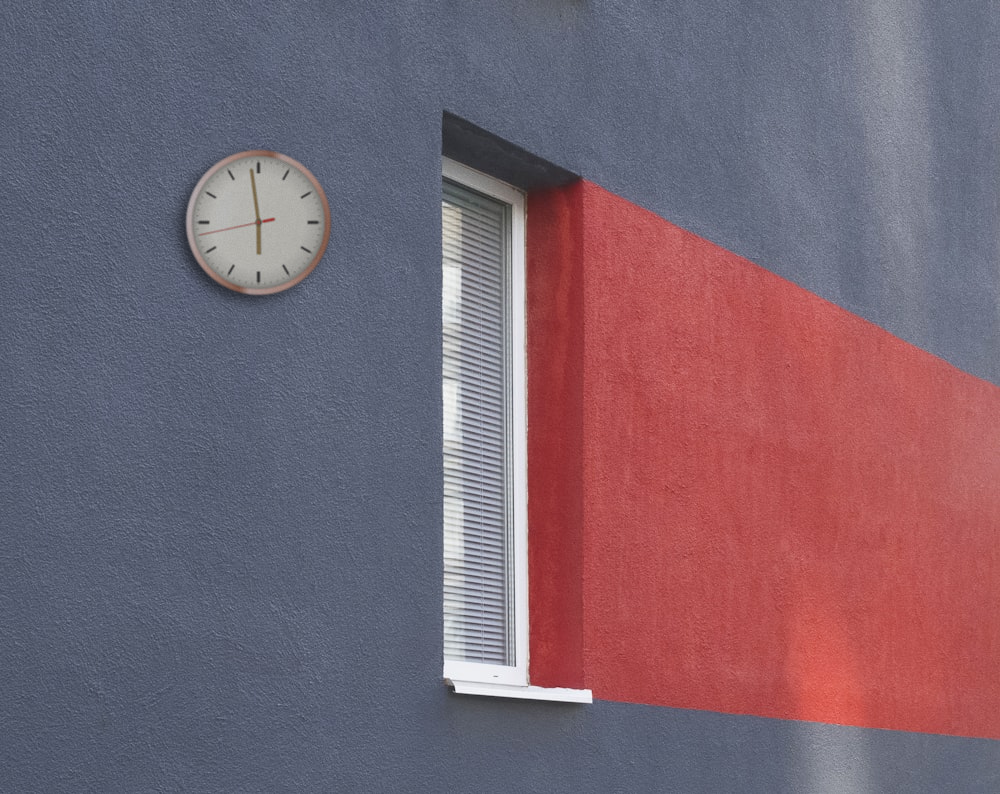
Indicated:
5 h 58 min 43 s
